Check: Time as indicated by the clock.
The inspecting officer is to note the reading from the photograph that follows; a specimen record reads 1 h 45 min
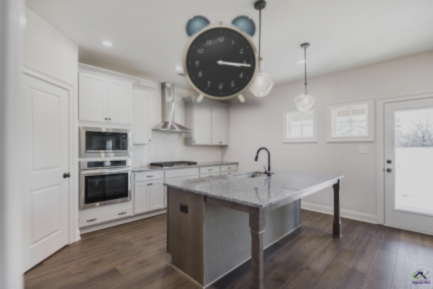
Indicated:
3 h 16 min
